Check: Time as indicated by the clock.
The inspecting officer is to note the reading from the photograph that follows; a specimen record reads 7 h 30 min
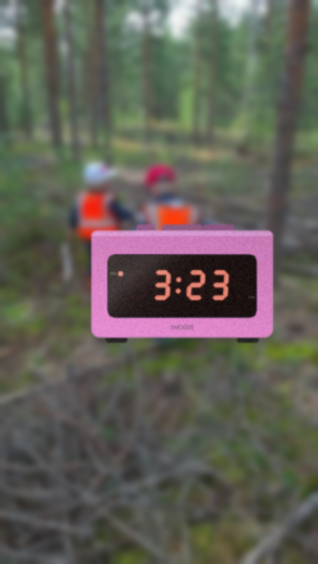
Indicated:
3 h 23 min
